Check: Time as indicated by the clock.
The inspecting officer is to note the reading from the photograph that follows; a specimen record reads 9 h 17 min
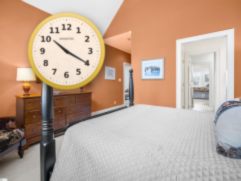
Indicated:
10 h 20 min
